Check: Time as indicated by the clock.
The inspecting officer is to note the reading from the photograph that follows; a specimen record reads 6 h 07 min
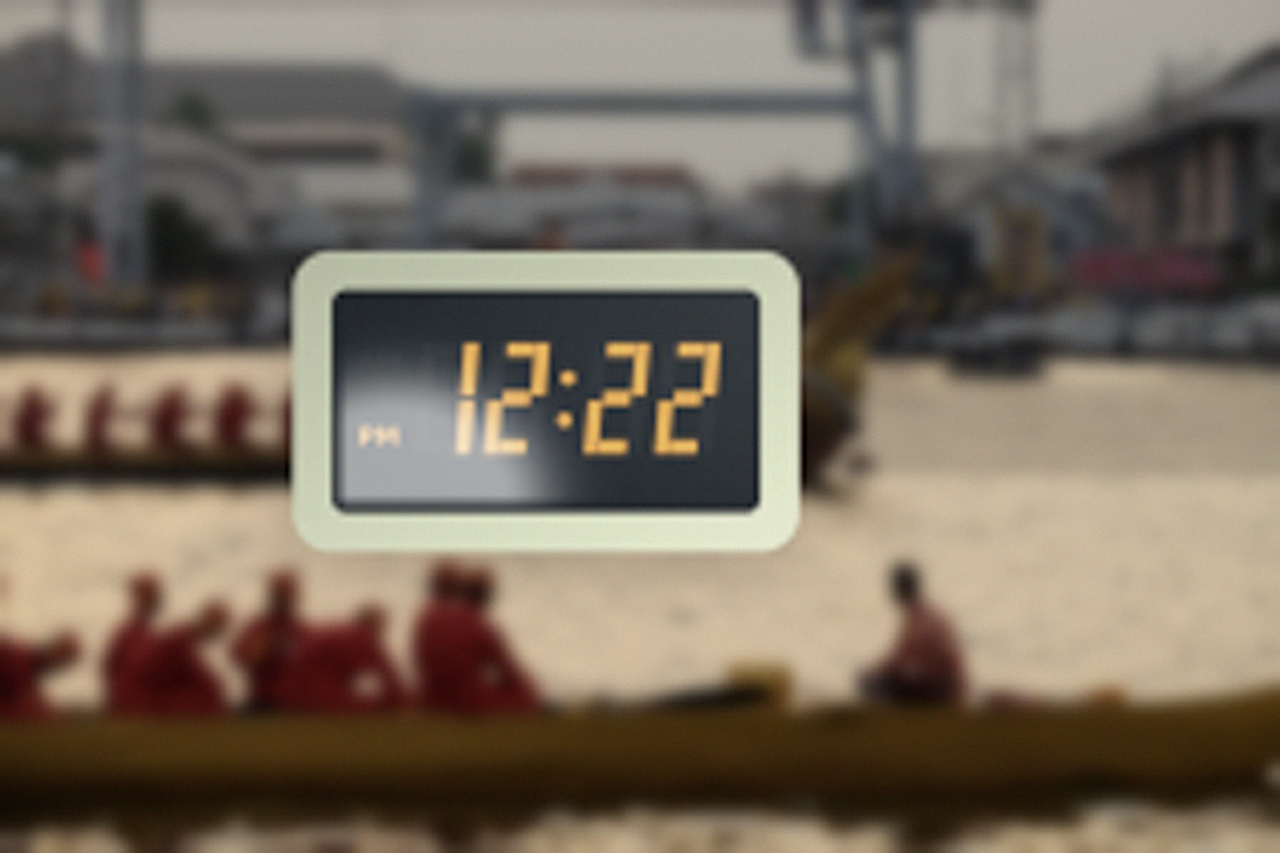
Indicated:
12 h 22 min
